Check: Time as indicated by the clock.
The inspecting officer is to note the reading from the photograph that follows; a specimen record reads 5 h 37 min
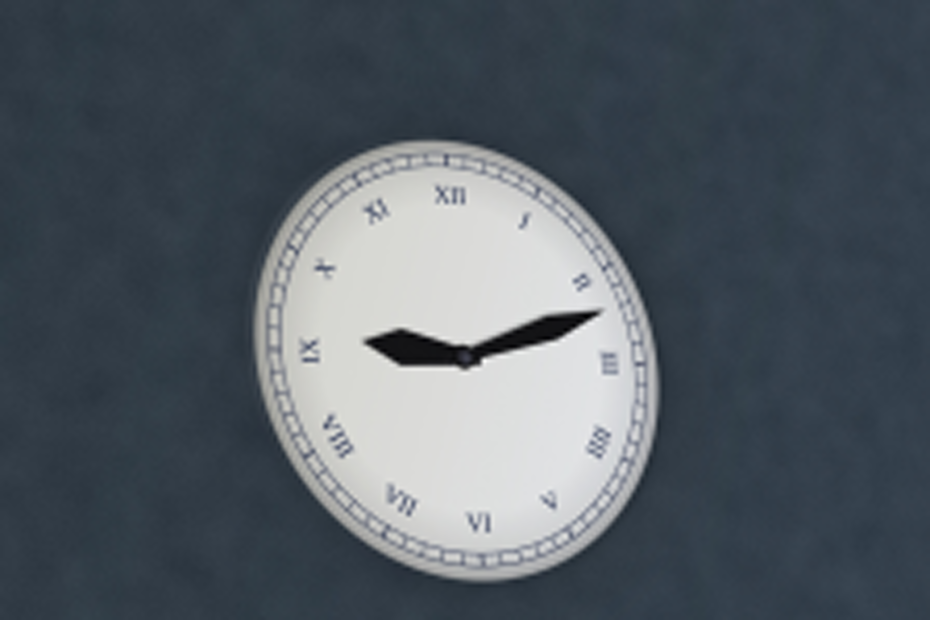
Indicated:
9 h 12 min
